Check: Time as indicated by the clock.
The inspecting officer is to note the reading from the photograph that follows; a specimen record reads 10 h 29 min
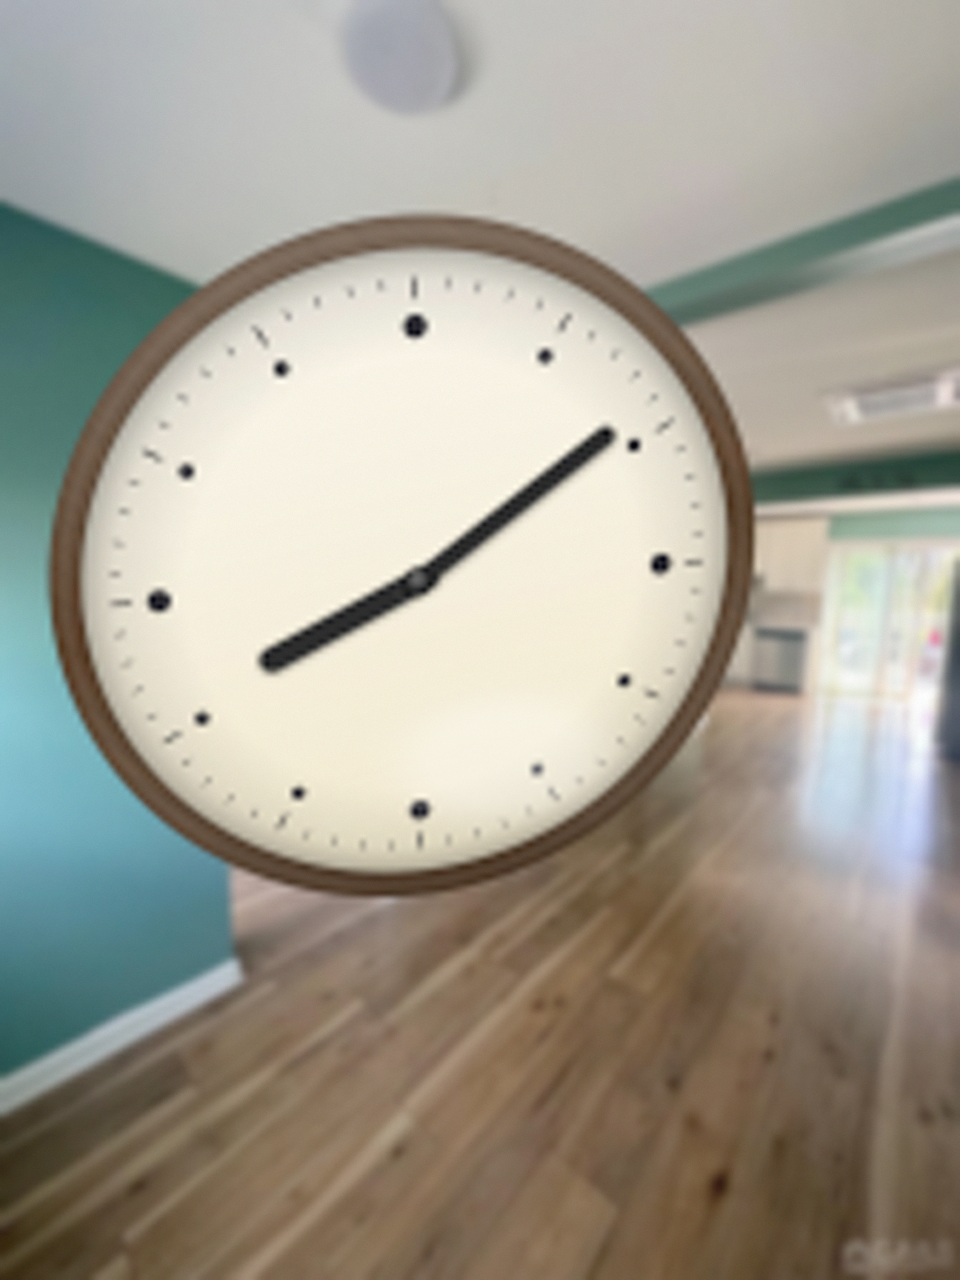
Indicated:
8 h 09 min
